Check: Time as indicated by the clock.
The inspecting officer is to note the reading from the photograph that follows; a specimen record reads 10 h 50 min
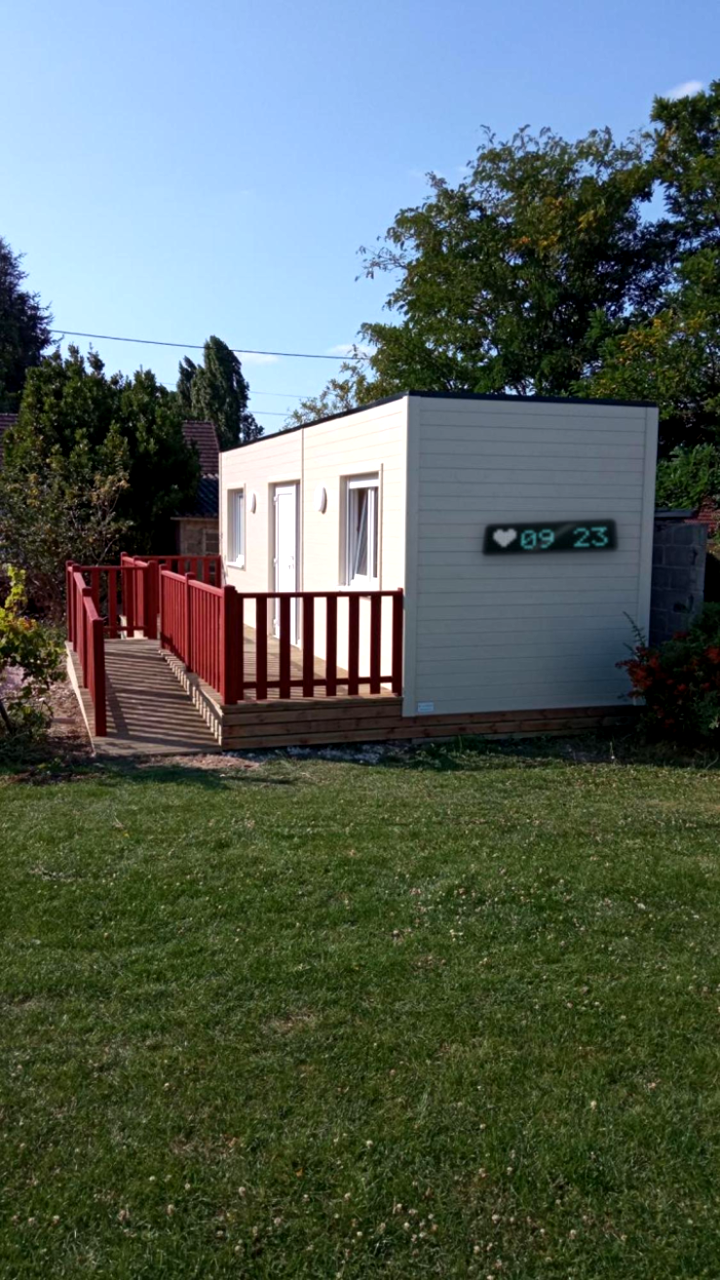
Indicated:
9 h 23 min
